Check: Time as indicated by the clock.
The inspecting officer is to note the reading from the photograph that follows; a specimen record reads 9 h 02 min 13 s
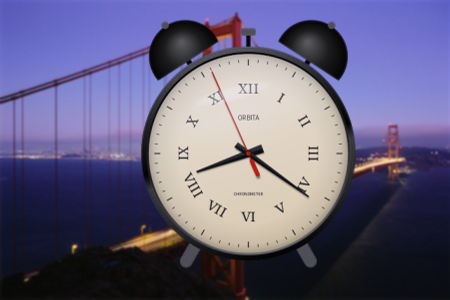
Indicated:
8 h 20 min 56 s
